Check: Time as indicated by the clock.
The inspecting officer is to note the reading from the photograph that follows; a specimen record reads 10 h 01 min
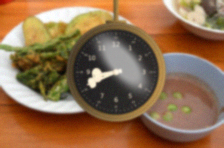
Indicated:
8 h 41 min
